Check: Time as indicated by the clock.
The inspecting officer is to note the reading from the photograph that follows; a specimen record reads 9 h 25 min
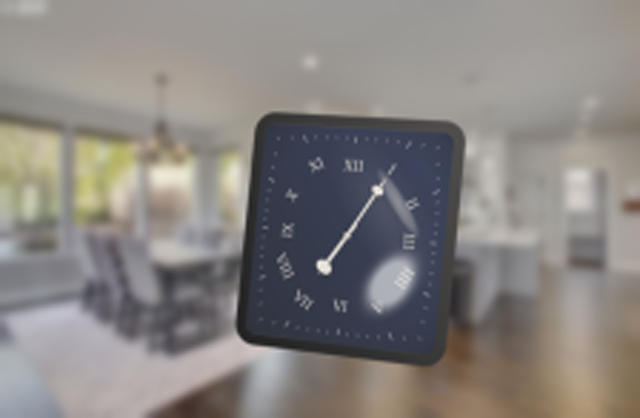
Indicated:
7 h 05 min
